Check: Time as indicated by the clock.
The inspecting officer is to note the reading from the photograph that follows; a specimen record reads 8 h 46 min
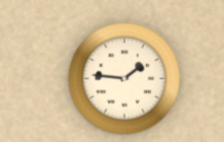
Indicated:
1 h 46 min
